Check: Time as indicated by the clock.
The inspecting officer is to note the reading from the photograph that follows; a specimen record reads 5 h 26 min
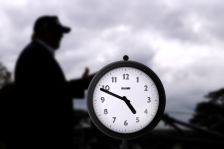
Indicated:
4 h 49 min
